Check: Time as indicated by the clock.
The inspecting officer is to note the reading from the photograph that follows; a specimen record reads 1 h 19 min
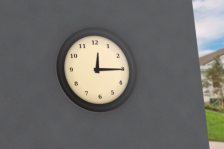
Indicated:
12 h 15 min
